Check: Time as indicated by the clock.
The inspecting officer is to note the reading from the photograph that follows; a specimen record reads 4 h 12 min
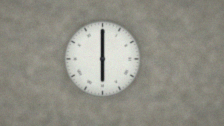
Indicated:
6 h 00 min
